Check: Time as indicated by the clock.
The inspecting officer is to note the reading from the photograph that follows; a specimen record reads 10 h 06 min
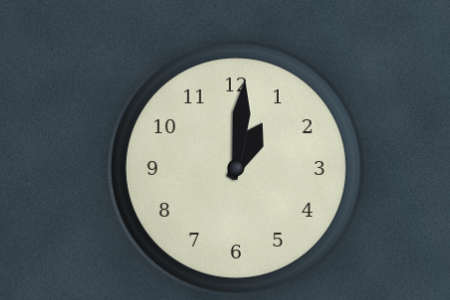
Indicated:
1 h 01 min
